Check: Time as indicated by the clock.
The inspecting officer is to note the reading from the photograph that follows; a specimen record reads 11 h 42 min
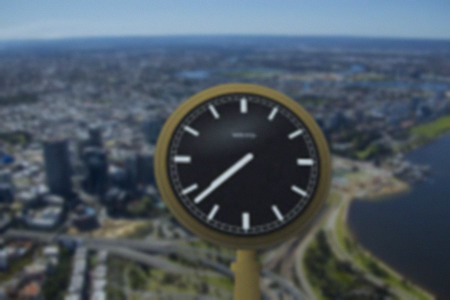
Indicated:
7 h 38 min
